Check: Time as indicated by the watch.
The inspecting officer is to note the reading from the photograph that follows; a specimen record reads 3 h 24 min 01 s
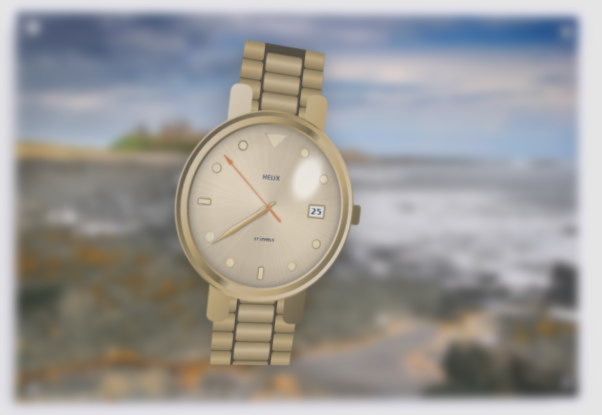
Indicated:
7 h 38 min 52 s
